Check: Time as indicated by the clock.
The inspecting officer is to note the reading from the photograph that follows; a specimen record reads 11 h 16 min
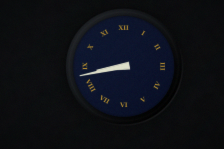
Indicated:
8 h 43 min
